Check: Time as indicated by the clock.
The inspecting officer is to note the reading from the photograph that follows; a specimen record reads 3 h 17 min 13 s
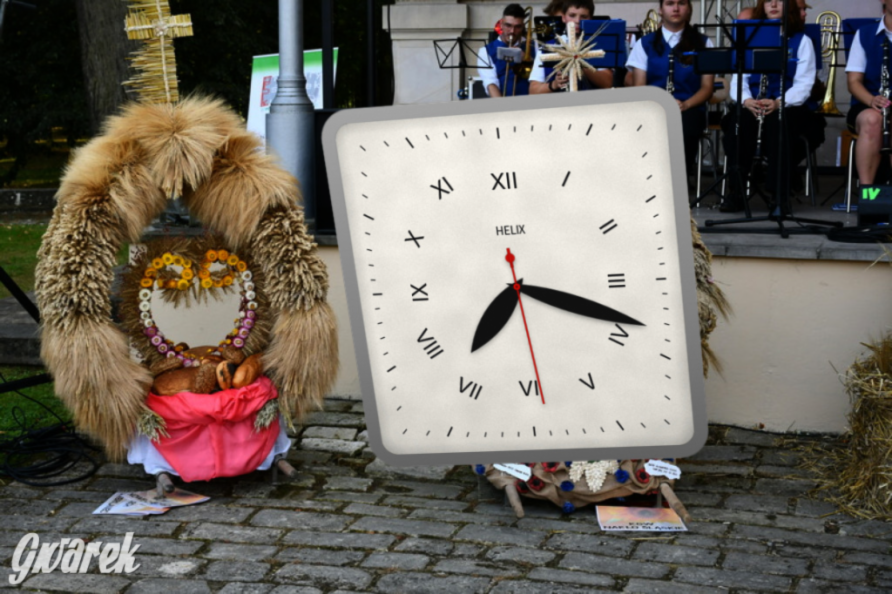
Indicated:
7 h 18 min 29 s
